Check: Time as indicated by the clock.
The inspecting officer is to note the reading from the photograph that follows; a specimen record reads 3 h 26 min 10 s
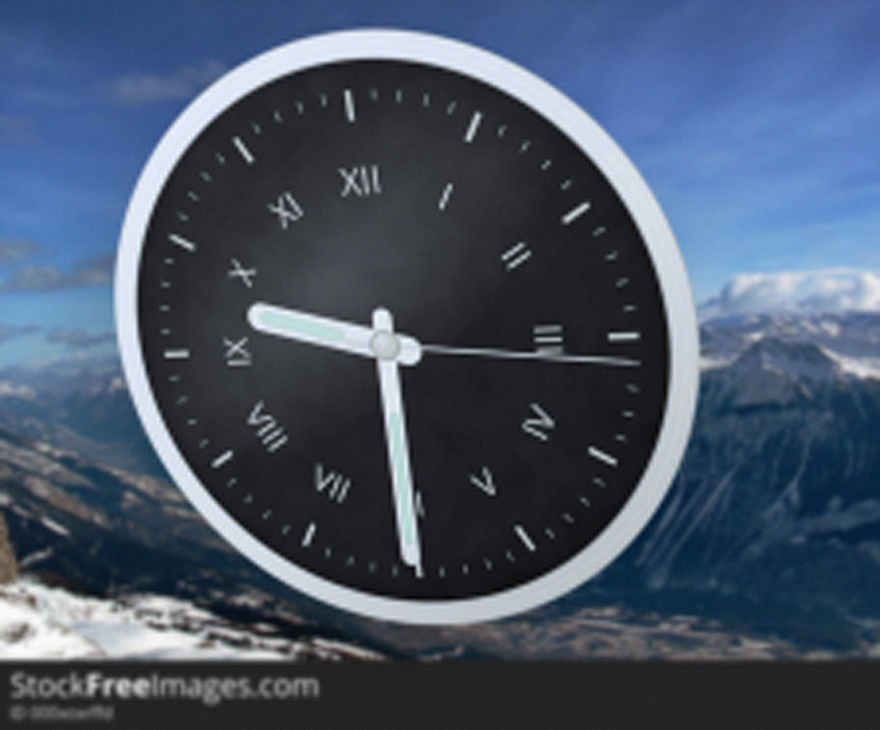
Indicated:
9 h 30 min 16 s
